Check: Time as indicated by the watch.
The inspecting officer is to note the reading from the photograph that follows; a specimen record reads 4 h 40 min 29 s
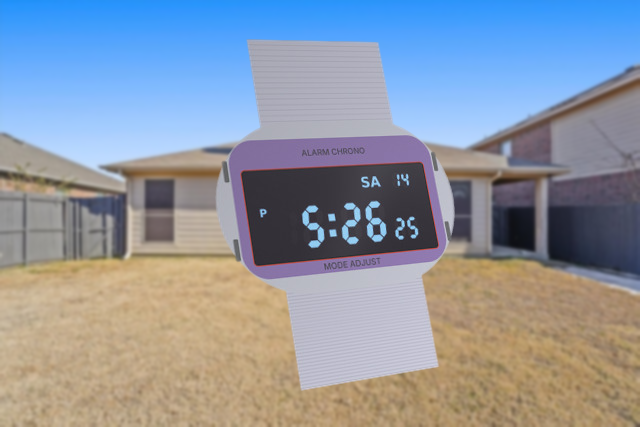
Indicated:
5 h 26 min 25 s
